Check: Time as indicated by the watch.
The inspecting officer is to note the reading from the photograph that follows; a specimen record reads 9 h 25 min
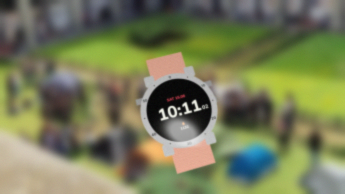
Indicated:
10 h 11 min
